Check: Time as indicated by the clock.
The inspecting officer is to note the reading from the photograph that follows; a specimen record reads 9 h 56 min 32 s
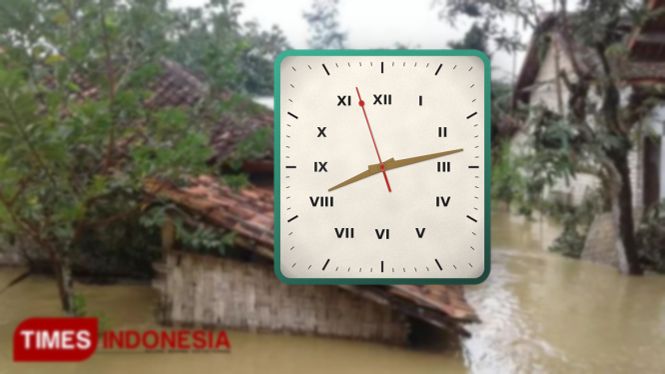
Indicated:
8 h 12 min 57 s
